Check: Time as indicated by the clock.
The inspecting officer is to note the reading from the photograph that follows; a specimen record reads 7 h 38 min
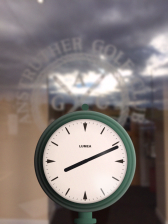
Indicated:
8 h 11 min
